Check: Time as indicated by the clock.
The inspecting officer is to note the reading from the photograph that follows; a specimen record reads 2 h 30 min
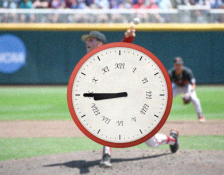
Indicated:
8 h 45 min
